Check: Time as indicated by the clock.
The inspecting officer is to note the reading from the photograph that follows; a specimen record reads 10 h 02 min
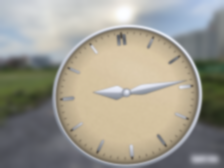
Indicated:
9 h 14 min
